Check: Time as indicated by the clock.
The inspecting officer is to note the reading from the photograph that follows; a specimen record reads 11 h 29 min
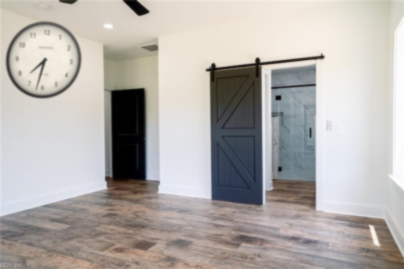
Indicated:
7 h 32 min
